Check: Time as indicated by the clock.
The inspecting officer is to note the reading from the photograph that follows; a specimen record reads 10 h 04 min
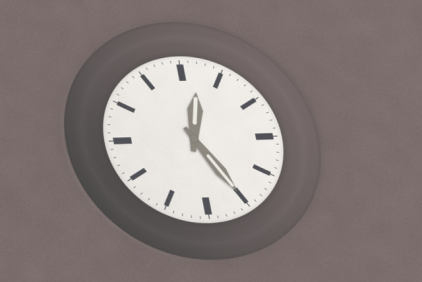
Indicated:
12 h 25 min
